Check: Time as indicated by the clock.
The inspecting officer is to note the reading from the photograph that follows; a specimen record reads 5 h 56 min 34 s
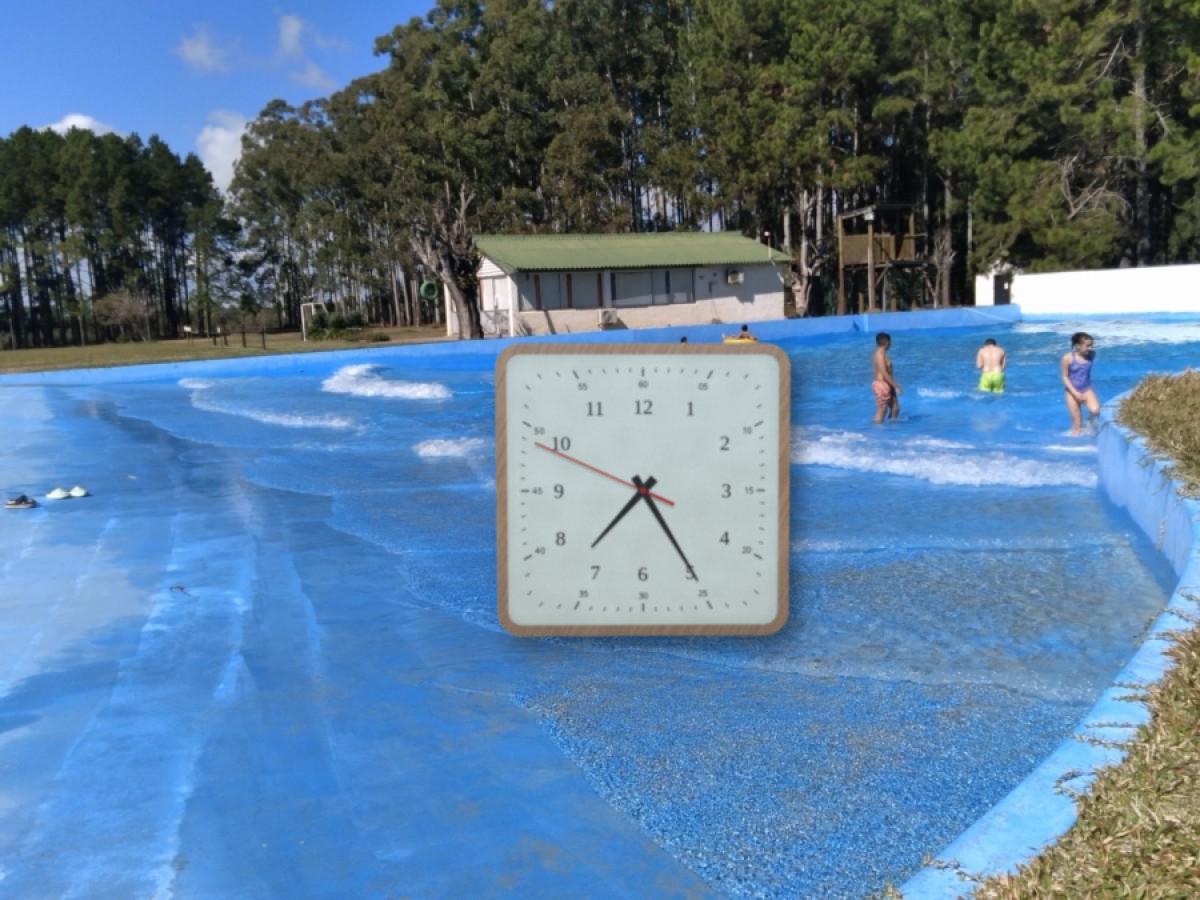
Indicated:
7 h 24 min 49 s
